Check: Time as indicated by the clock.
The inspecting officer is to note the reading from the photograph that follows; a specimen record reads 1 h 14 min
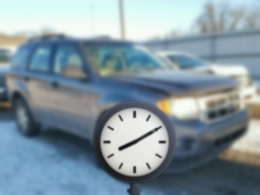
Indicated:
8 h 10 min
